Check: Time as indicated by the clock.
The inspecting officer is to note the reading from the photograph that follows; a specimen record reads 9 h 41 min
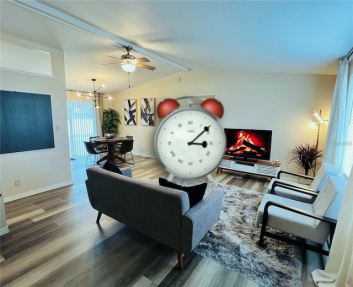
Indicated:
3 h 08 min
